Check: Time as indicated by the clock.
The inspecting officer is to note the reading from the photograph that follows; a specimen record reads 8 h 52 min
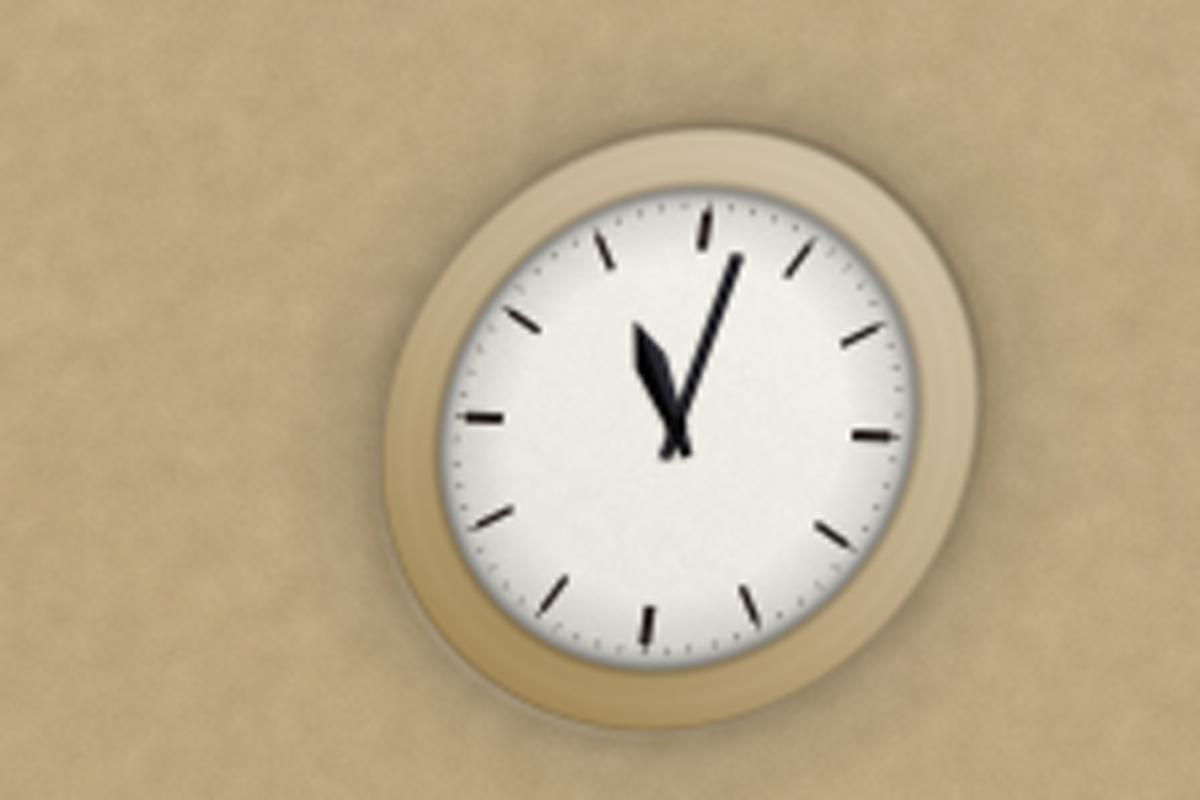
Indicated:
11 h 02 min
